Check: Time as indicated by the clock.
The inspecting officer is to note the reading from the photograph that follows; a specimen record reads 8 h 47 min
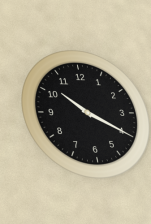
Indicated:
10 h 20 min
